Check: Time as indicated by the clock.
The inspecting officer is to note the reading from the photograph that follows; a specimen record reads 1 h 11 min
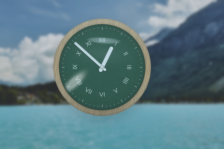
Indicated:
12 h 52 min
